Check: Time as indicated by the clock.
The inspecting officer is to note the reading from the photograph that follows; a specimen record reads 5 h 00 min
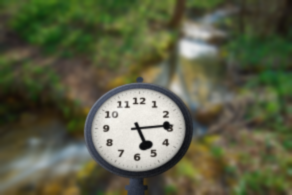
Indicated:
5 h 14 min
